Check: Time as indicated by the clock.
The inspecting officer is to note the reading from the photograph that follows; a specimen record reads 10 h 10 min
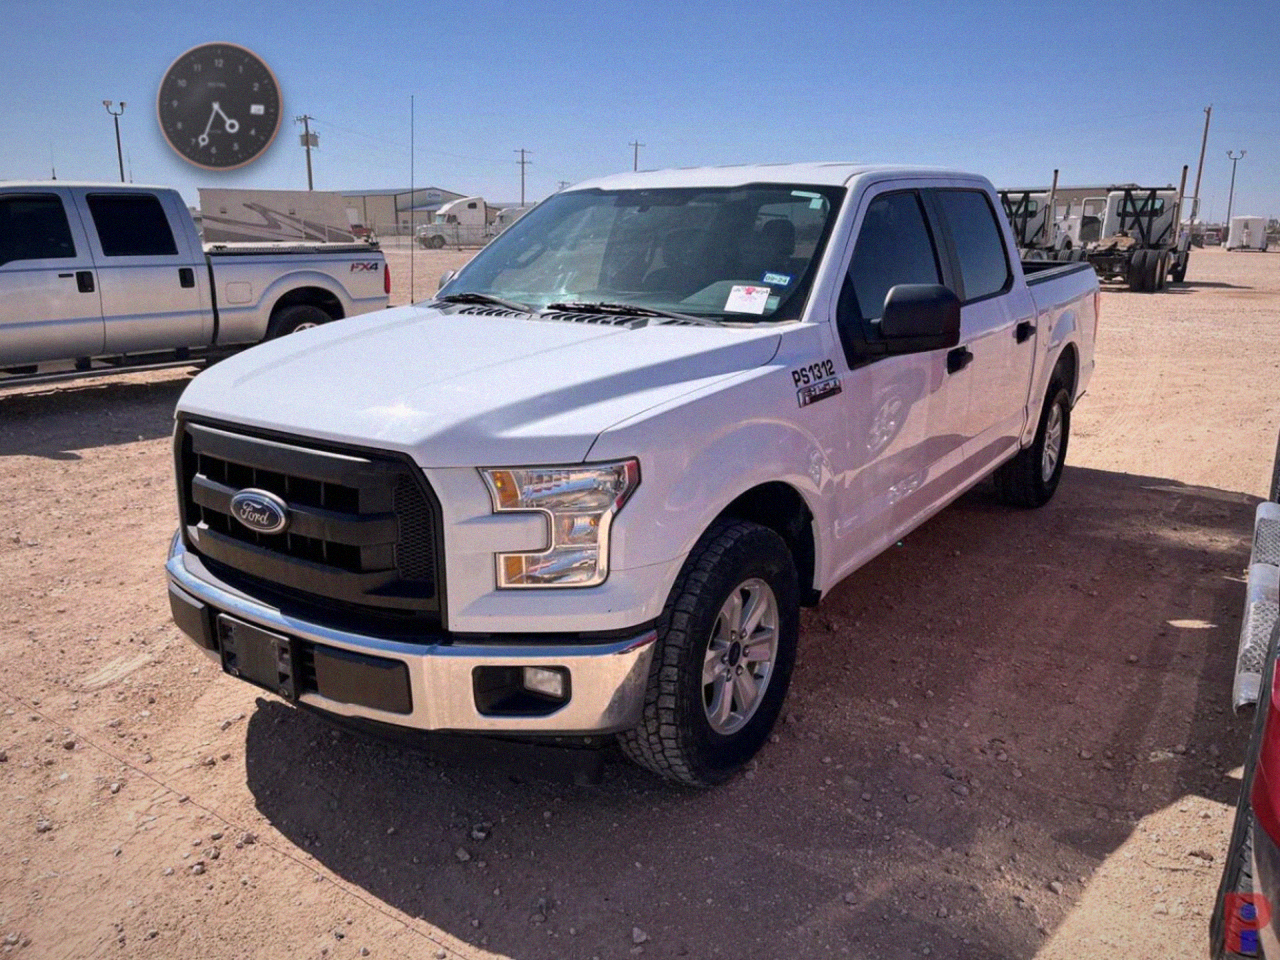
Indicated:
4 h 33 min
